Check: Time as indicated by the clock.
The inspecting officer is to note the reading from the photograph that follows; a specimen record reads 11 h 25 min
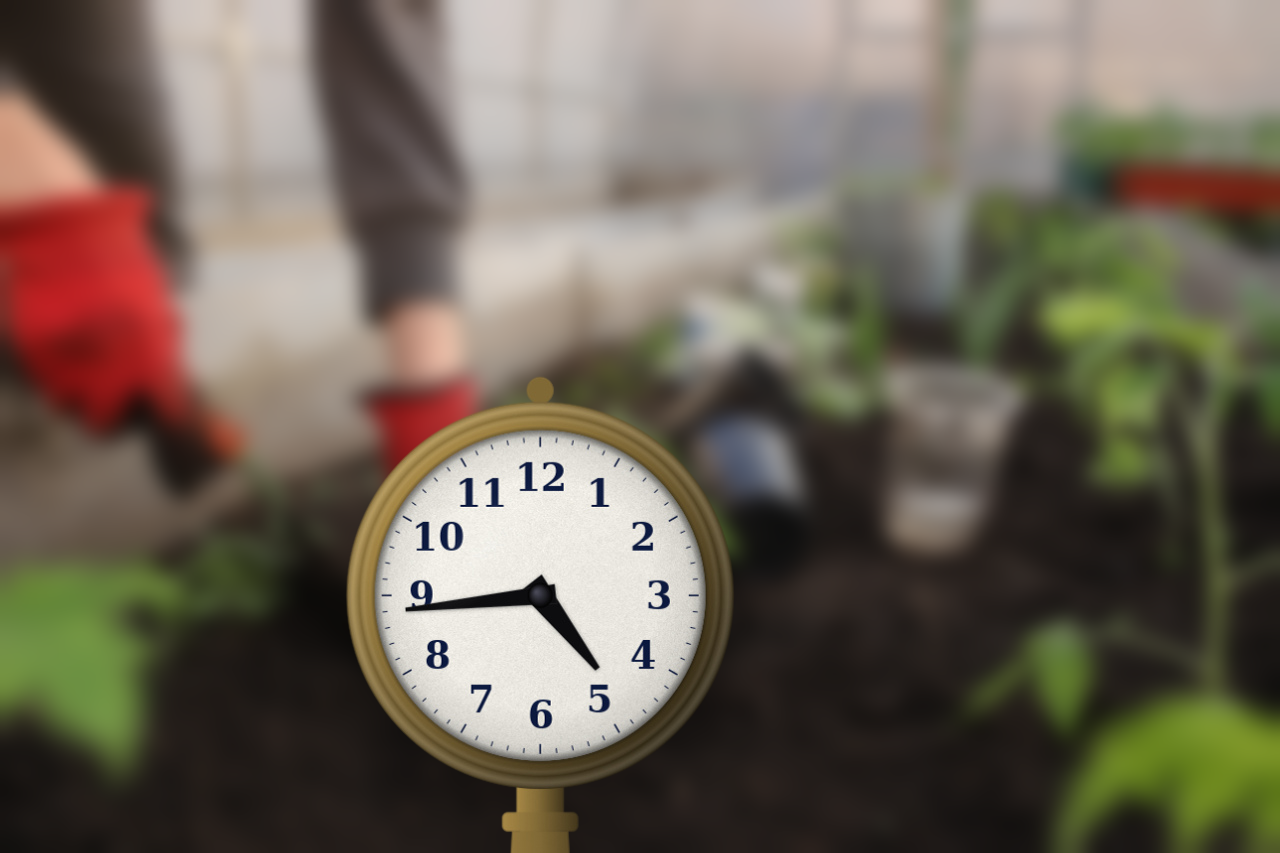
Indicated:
4 h 44 min
